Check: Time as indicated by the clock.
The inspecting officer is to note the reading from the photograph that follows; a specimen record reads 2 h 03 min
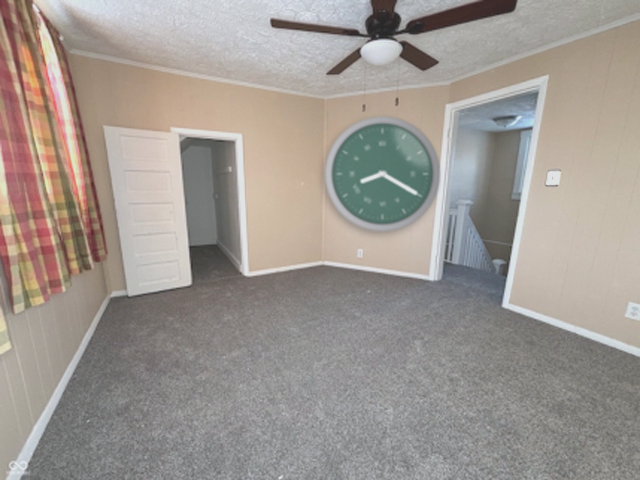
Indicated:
8 h 20 min
